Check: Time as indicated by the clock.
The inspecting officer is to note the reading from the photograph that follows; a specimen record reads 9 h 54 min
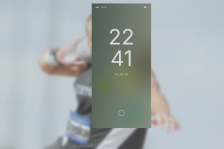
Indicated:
22 h 41 min
